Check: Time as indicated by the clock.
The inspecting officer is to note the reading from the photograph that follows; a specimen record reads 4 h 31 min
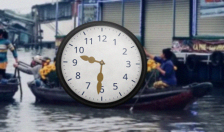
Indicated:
9 h 31 min
